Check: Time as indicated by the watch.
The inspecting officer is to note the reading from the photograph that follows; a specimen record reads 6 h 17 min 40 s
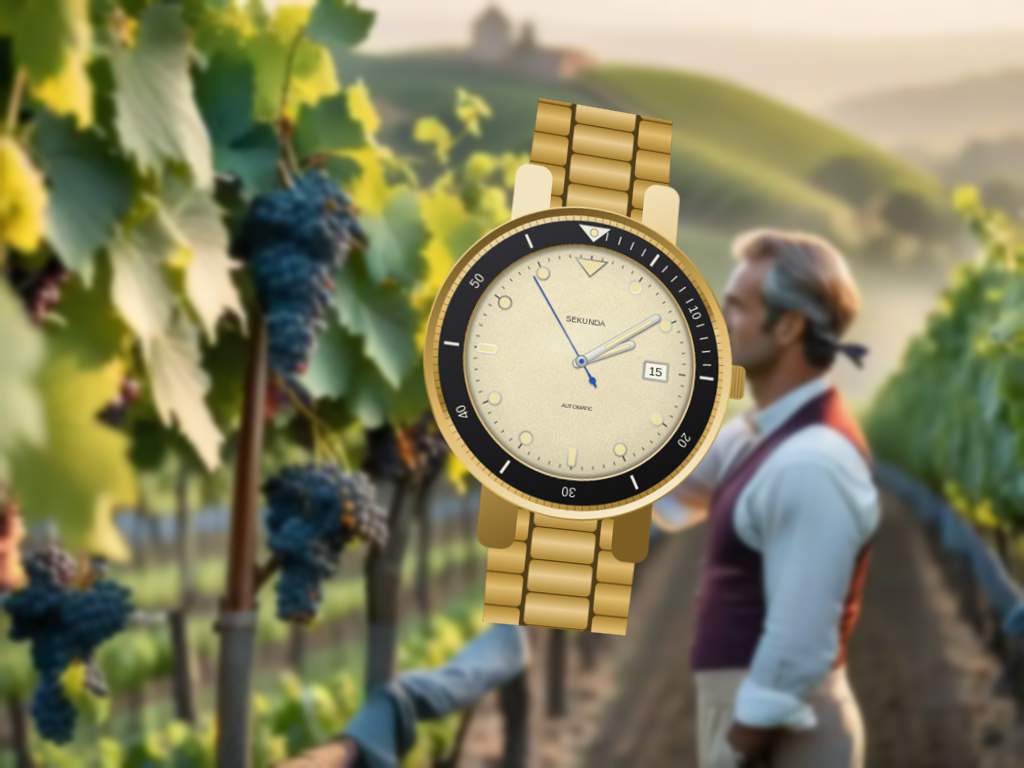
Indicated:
2 h 08 min 54 s
